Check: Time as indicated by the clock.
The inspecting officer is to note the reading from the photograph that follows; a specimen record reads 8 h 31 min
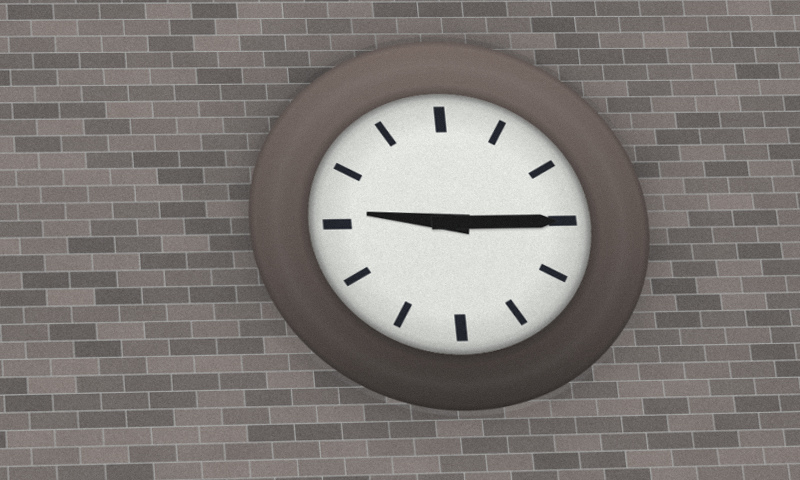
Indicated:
9 h 15 min
